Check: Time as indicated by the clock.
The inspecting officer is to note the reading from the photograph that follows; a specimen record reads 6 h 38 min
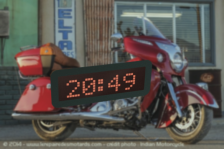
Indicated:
20 h 49 min
